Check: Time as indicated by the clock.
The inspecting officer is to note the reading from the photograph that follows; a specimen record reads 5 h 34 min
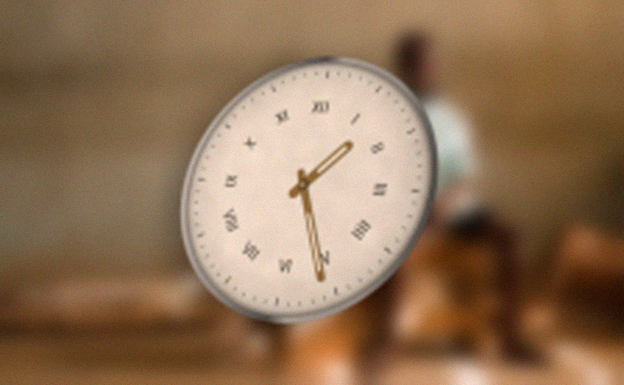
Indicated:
1 h 26 min
